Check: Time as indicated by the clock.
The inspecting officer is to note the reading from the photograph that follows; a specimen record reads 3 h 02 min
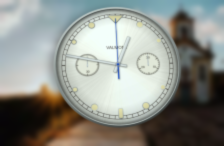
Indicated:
12 h 47 min
